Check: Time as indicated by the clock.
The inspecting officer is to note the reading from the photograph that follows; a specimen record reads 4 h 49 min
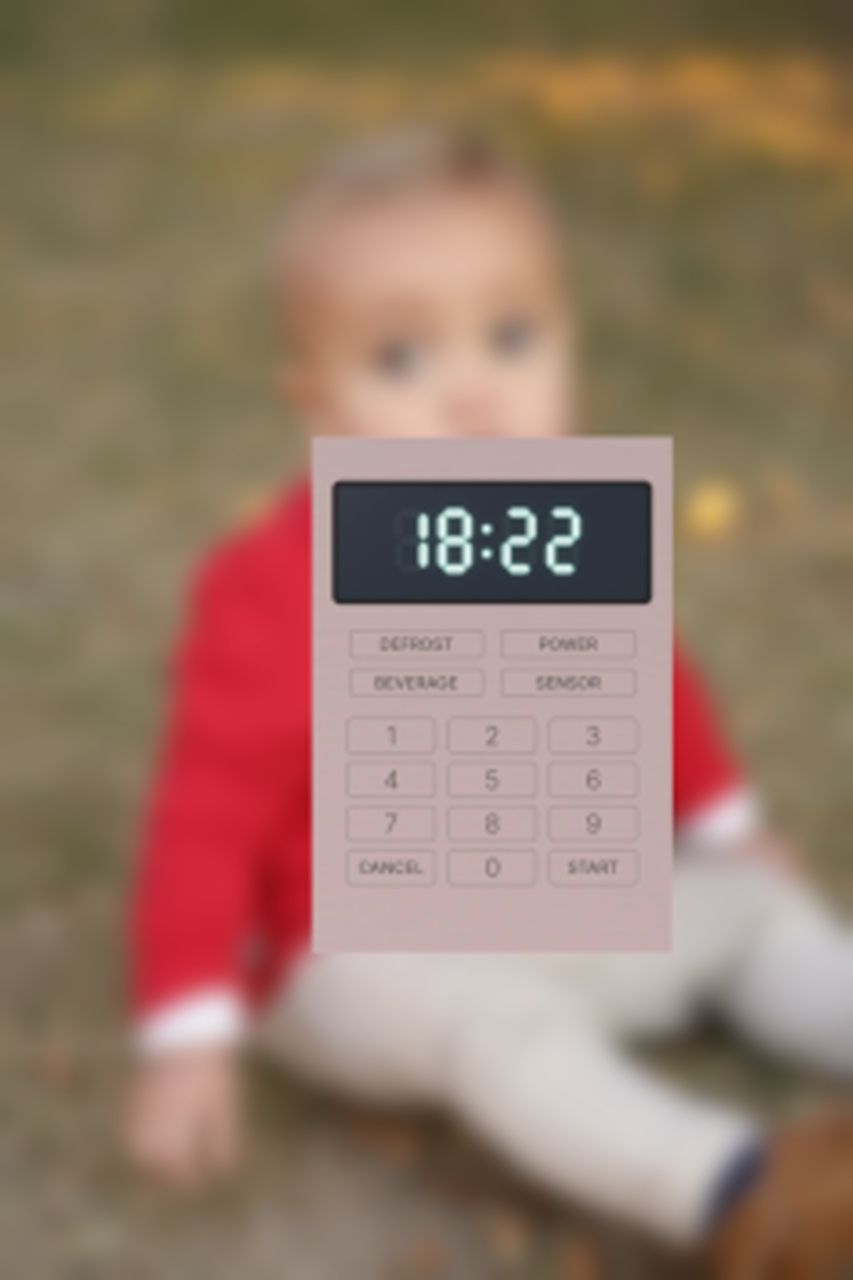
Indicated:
18 h 22 min
